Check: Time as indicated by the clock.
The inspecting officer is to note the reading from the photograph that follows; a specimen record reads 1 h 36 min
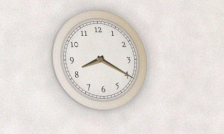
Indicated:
8 h 20 min
